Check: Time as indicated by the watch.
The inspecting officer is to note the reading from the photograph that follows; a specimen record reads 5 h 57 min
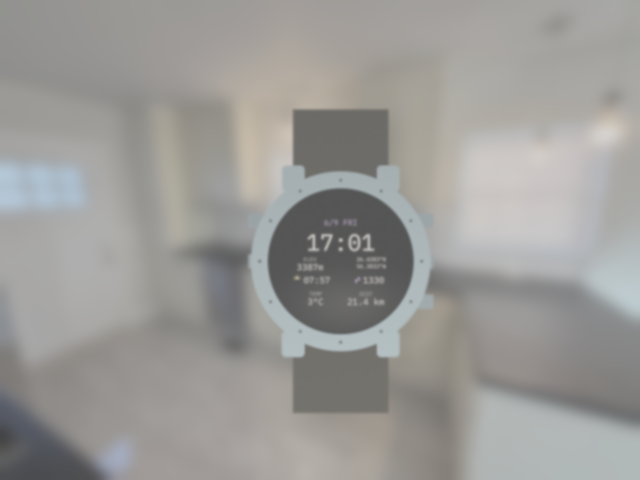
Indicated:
17 h 01 min
